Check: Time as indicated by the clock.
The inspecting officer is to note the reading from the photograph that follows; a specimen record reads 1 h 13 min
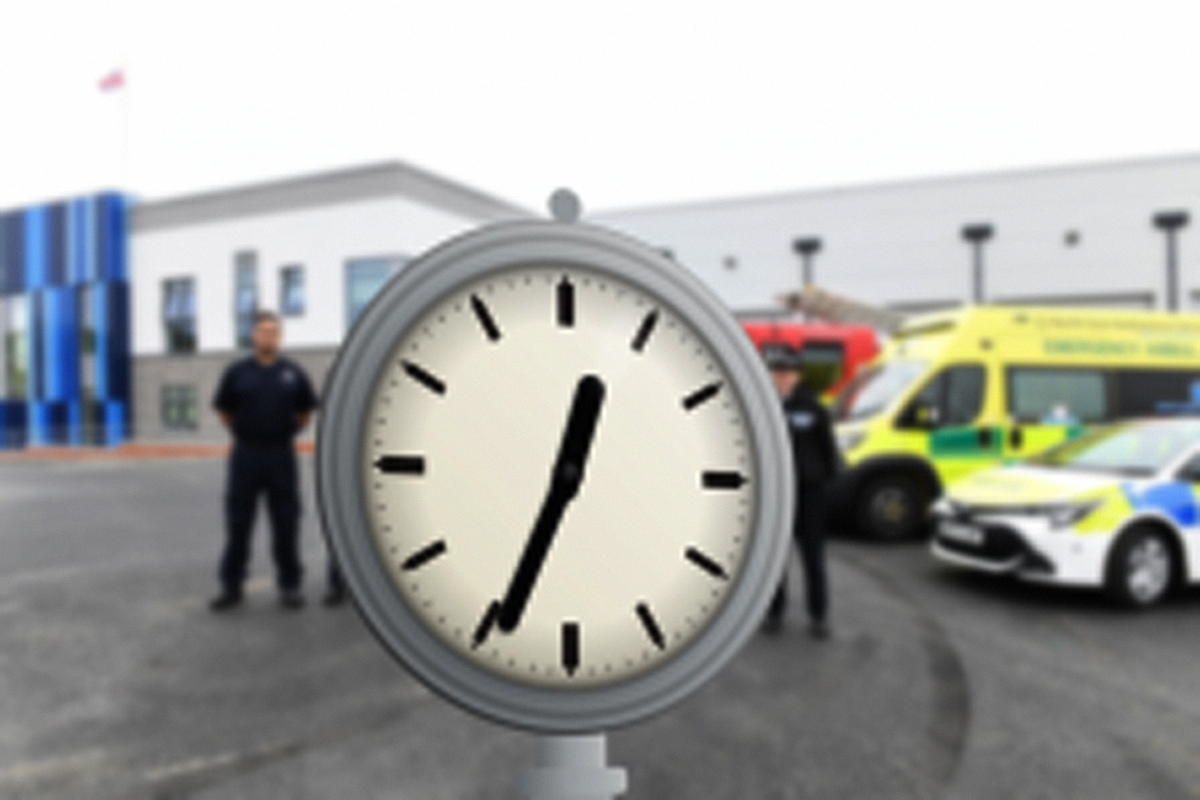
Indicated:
12 h 34 min
